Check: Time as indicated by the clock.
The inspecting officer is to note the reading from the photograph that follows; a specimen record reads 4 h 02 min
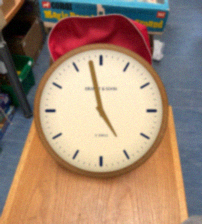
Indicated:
4 h 58 min
